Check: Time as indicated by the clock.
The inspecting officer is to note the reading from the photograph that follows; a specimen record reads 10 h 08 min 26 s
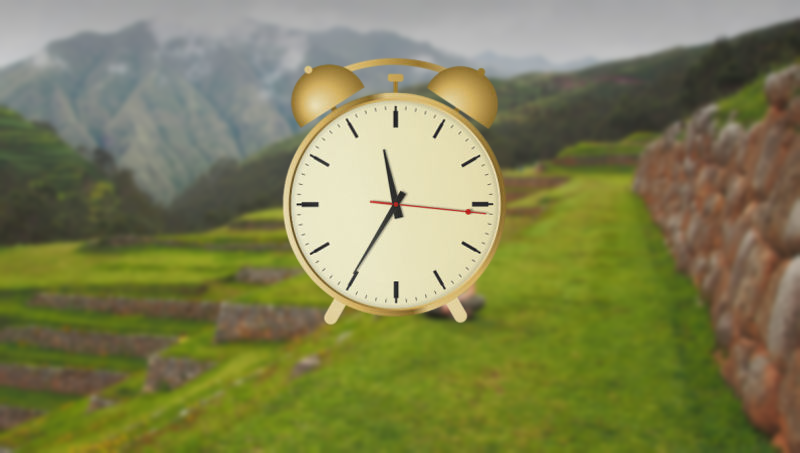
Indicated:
11 h 35 min 16 s
